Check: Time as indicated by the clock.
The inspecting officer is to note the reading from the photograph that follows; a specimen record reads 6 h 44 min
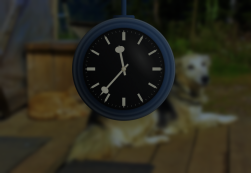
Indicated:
11 h 37 min
